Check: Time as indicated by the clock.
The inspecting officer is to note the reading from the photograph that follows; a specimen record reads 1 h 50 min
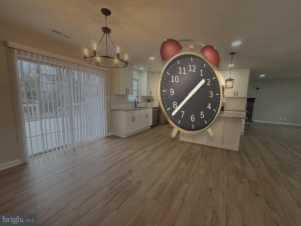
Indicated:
1 h 38 min
